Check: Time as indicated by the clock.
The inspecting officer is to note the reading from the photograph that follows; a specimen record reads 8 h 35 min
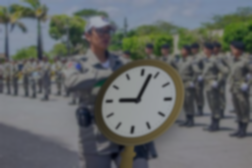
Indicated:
9 h 03 min
